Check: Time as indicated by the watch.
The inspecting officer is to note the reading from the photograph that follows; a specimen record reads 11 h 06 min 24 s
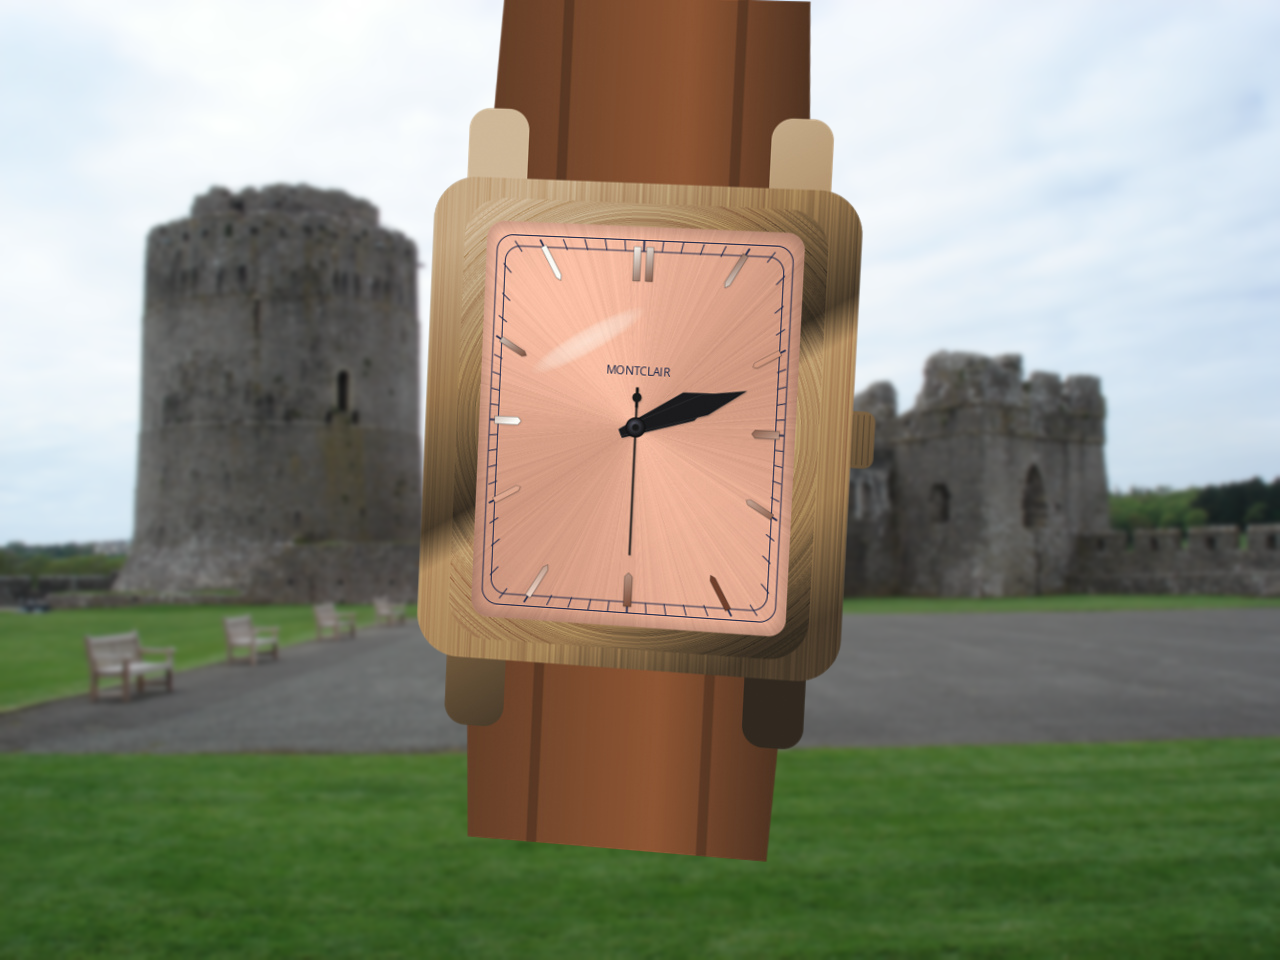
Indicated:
2 h 11 min 30 s
